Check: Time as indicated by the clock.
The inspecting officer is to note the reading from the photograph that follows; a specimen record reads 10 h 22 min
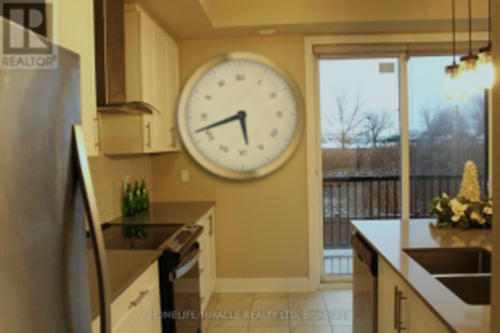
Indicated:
5 h 42 min
